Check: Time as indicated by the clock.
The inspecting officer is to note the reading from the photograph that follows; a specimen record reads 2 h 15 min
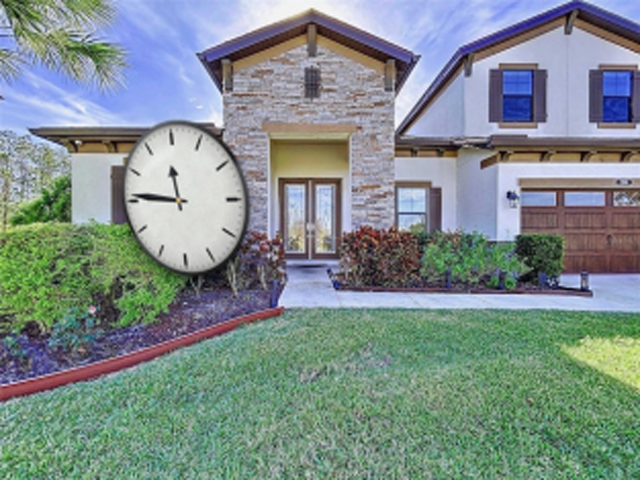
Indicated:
11 h 46 min
